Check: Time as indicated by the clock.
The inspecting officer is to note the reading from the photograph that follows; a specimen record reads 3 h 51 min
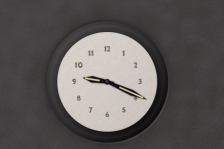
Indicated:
9 h 19 min
